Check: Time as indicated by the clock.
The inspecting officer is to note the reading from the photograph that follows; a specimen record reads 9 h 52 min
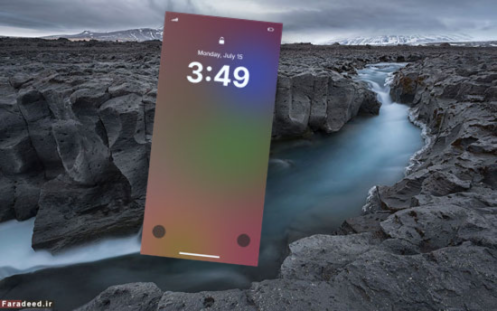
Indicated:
3 h 49 min
